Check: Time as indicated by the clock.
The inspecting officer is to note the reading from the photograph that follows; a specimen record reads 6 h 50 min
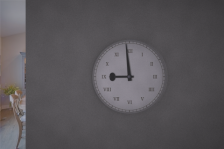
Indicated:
8 h 59 min
